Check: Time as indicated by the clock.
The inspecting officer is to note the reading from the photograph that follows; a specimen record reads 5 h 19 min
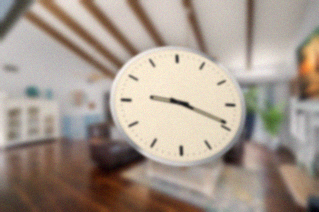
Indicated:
9 h 19 min
